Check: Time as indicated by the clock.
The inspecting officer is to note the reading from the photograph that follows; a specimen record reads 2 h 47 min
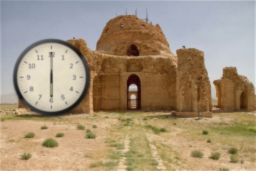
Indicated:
6 h 00 min
